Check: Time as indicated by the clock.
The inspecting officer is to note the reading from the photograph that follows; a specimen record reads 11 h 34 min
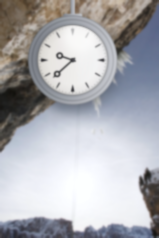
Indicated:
9 h 38 min
